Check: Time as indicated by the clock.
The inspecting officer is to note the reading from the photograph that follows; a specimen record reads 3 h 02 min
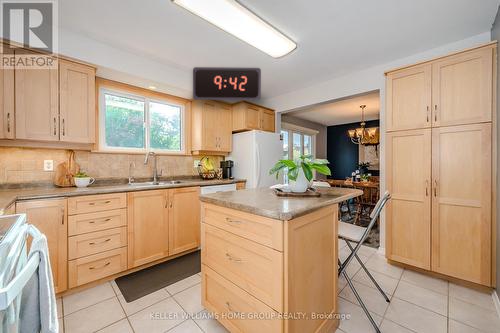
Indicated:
9 h 42 min
